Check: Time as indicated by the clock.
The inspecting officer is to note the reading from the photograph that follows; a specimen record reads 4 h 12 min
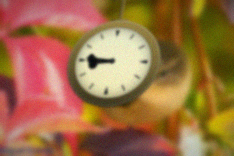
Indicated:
8 h 46 min
